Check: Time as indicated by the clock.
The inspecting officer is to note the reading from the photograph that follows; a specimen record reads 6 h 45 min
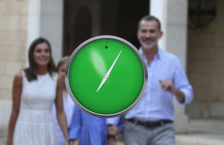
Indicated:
7 h 05 min
